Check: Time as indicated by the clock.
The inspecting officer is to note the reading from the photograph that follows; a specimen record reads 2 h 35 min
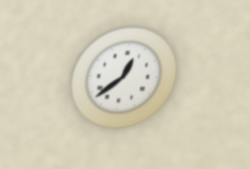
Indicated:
12 h 38 min
